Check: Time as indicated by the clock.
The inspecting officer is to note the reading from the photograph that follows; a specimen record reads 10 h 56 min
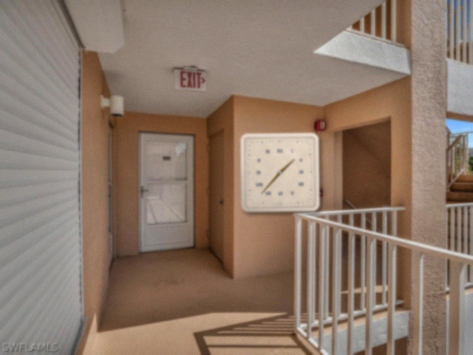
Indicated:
1 h 37 min
